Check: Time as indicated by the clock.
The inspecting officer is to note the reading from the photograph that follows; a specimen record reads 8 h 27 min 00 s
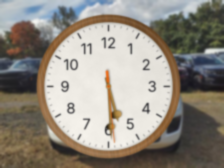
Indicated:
5 h 29 min 29 s
